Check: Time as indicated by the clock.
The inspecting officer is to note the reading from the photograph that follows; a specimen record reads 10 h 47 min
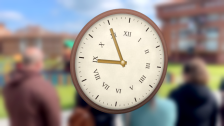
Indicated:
8 h 55 min
